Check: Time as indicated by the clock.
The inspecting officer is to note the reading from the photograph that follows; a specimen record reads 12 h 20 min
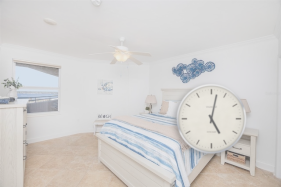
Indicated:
5 h 02 min
